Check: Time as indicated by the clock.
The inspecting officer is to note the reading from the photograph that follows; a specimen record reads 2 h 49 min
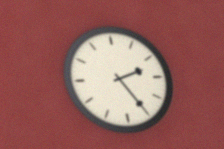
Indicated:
2 h 25 min
